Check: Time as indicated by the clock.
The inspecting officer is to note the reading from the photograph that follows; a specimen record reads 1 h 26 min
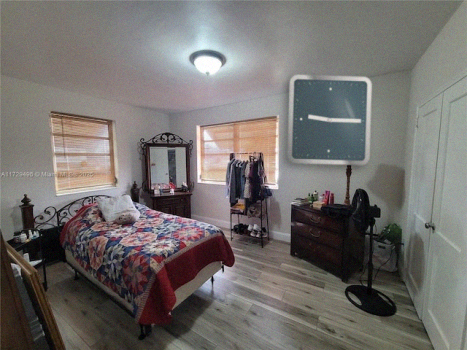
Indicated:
9 h 15 min
